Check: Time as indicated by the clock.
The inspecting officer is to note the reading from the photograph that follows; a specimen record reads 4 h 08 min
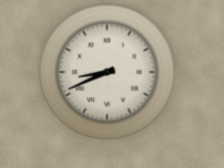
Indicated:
8 h 41 min
